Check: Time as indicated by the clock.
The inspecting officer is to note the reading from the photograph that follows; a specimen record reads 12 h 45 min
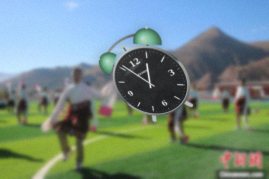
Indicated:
12 h 56 min
